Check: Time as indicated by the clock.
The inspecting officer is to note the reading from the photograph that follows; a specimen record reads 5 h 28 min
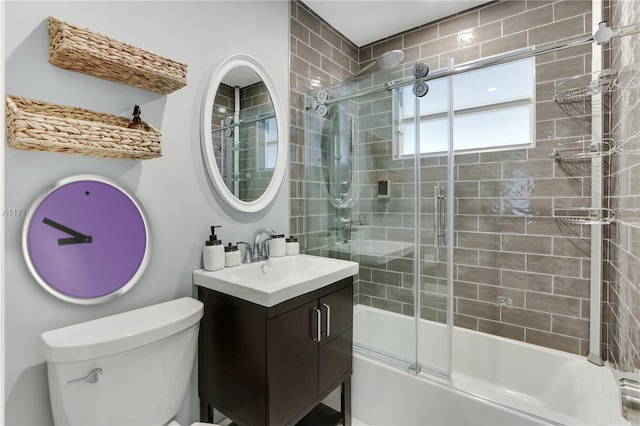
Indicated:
8 h 49 min
